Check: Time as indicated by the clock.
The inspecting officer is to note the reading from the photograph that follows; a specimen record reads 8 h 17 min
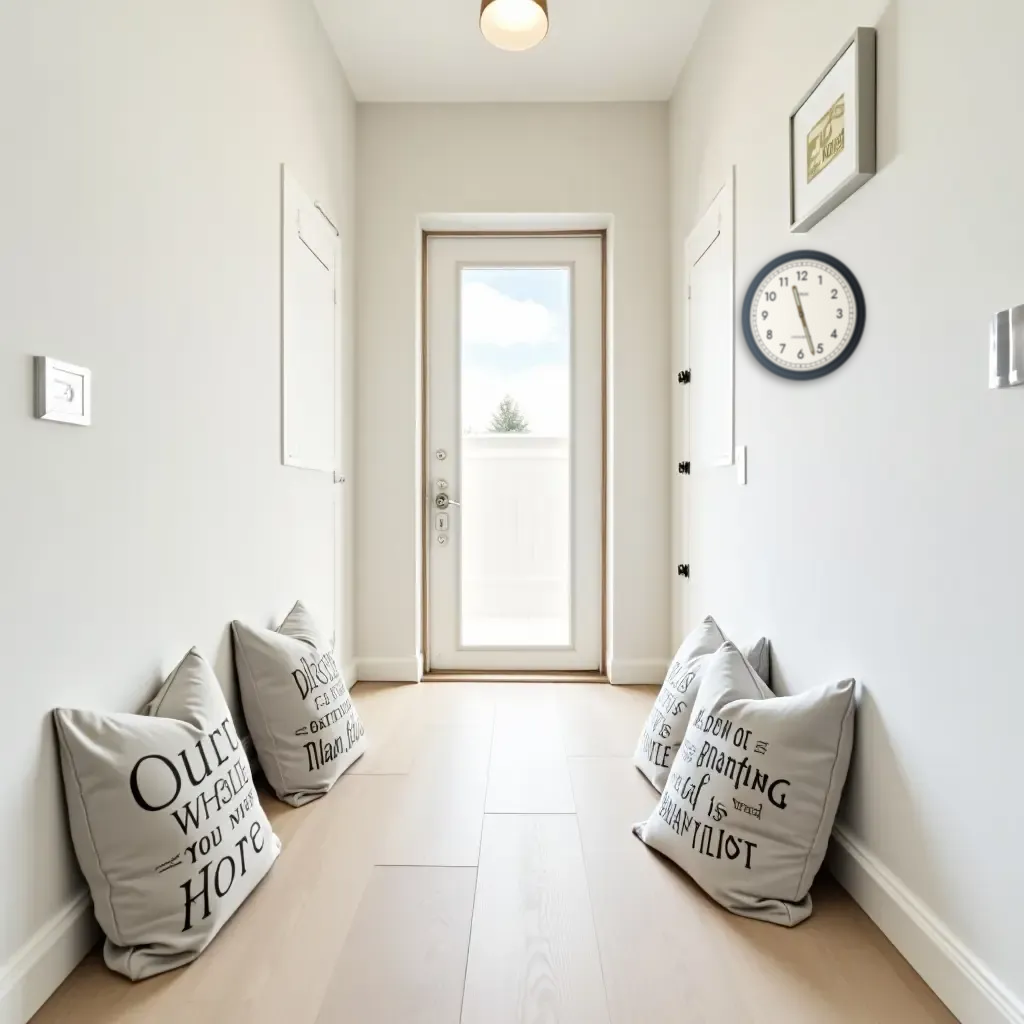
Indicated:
11 h 27 min
